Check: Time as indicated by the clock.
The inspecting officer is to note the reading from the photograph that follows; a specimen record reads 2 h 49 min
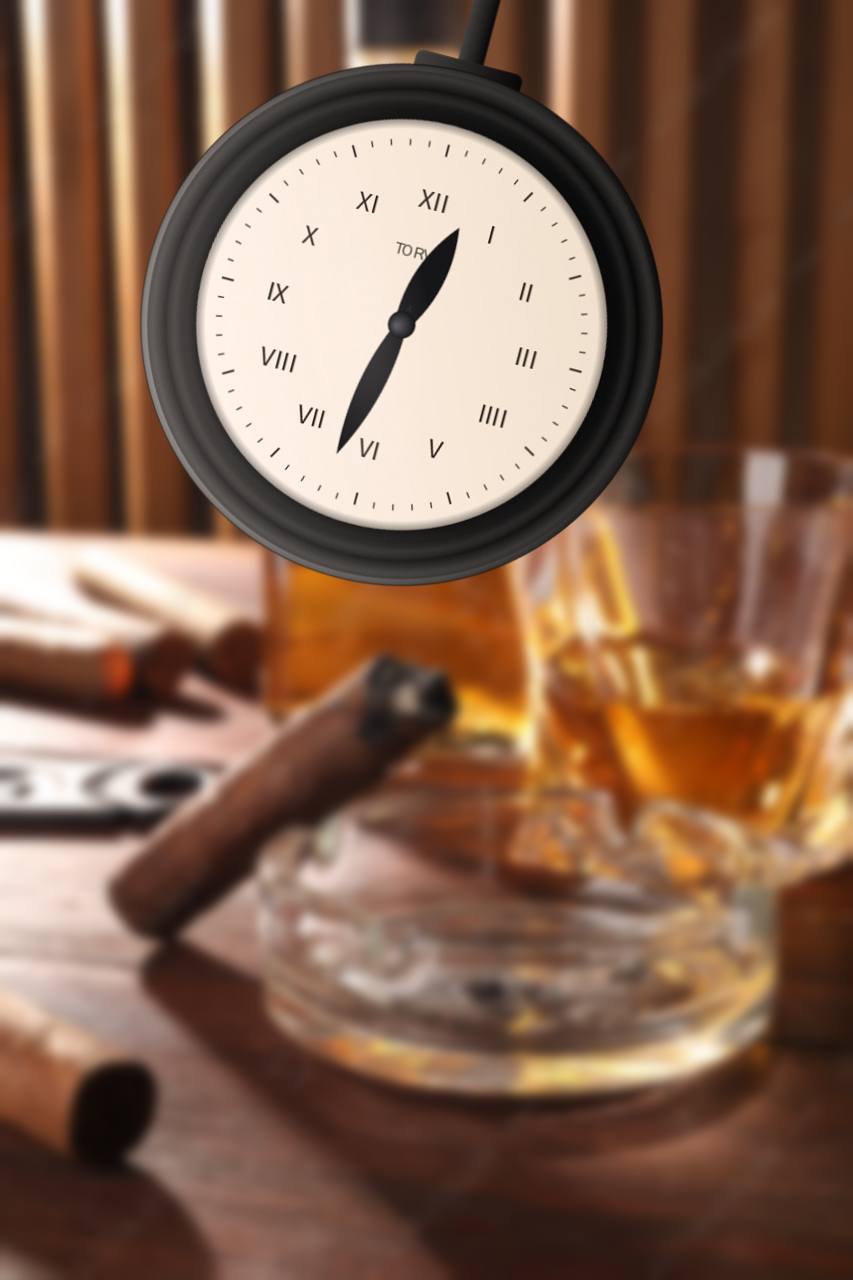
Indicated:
12 h 32 min
